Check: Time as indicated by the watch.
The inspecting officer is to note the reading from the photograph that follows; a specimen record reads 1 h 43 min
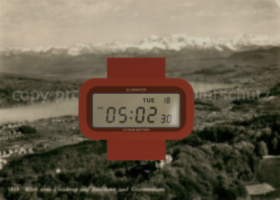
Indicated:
5 h 02 min
